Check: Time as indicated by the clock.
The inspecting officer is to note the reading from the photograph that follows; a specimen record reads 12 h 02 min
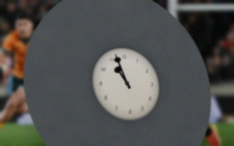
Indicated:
10 h 57 min
